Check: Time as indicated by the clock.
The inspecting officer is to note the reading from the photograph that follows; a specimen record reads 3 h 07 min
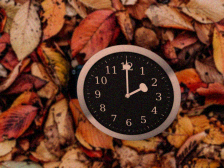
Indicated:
2 h 00 min
